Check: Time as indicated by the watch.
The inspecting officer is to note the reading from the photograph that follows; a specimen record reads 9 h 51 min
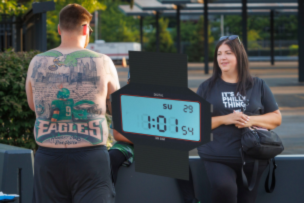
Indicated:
1 h 01 min
